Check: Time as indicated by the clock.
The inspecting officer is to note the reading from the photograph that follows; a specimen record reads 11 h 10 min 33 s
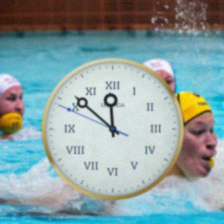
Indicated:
11 h 51 min 49 s
